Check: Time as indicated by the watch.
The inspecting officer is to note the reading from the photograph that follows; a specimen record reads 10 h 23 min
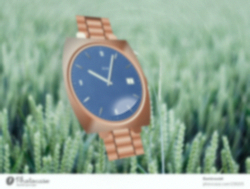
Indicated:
10 h 04 min
